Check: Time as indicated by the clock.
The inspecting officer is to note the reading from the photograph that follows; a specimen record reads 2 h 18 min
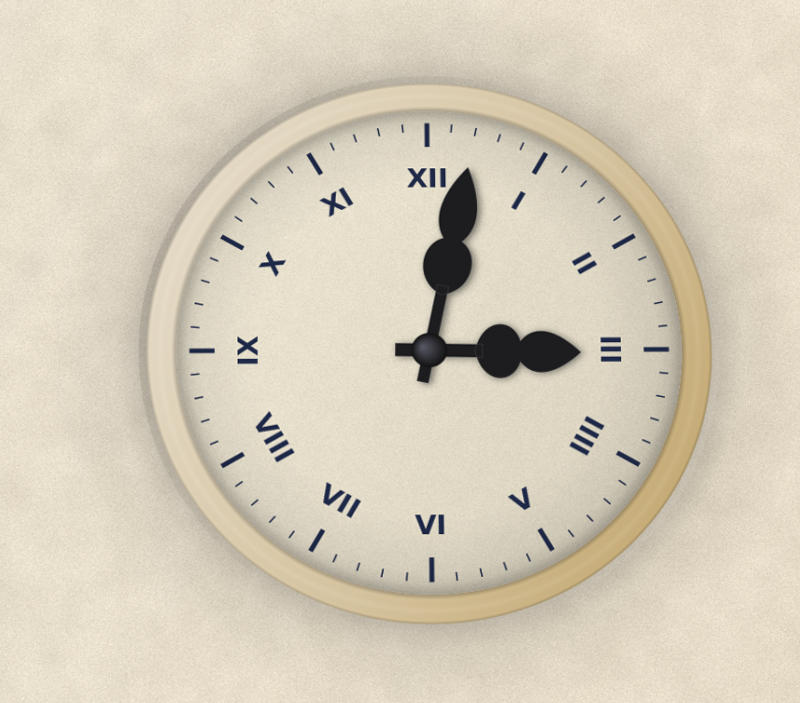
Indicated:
3 h 02 min
